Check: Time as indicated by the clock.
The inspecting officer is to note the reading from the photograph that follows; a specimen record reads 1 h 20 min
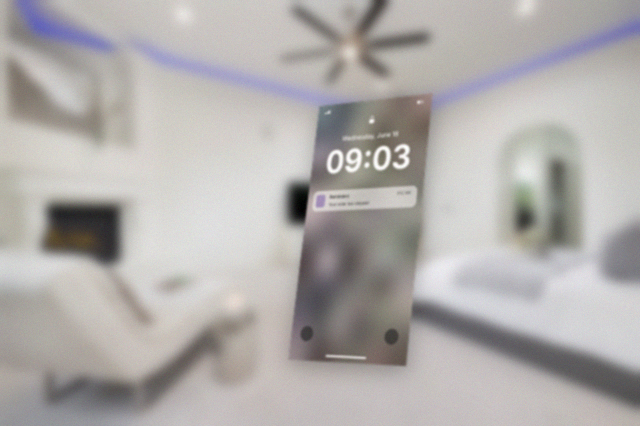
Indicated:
9 h 03 min
